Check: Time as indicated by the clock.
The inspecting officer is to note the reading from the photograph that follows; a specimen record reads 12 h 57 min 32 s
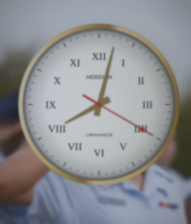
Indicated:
8 h 02 min 20 s
